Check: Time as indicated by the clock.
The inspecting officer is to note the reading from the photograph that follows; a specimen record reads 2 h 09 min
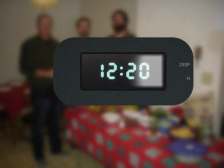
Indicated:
12 h 20 min
